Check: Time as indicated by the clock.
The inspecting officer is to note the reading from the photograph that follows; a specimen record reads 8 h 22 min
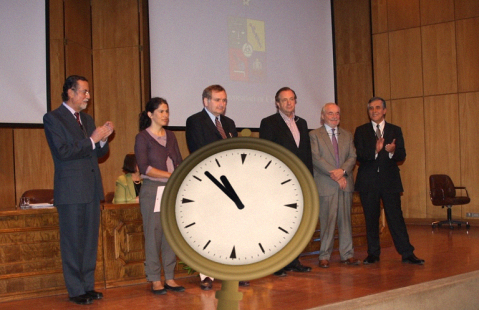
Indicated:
10 h 52 min
